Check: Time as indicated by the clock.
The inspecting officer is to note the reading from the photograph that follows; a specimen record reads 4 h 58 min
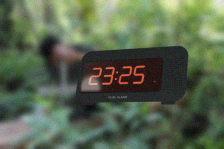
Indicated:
23 h 25 min
